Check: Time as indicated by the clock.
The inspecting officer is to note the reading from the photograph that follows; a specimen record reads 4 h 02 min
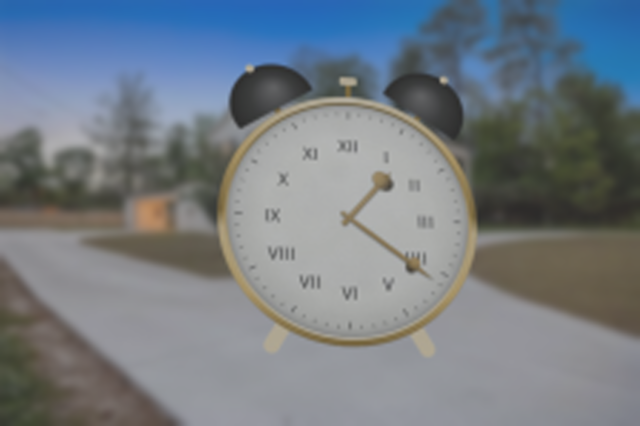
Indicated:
1 h 21 min
